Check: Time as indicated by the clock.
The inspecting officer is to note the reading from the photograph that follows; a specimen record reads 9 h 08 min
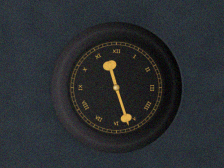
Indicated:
11 h 27 min
